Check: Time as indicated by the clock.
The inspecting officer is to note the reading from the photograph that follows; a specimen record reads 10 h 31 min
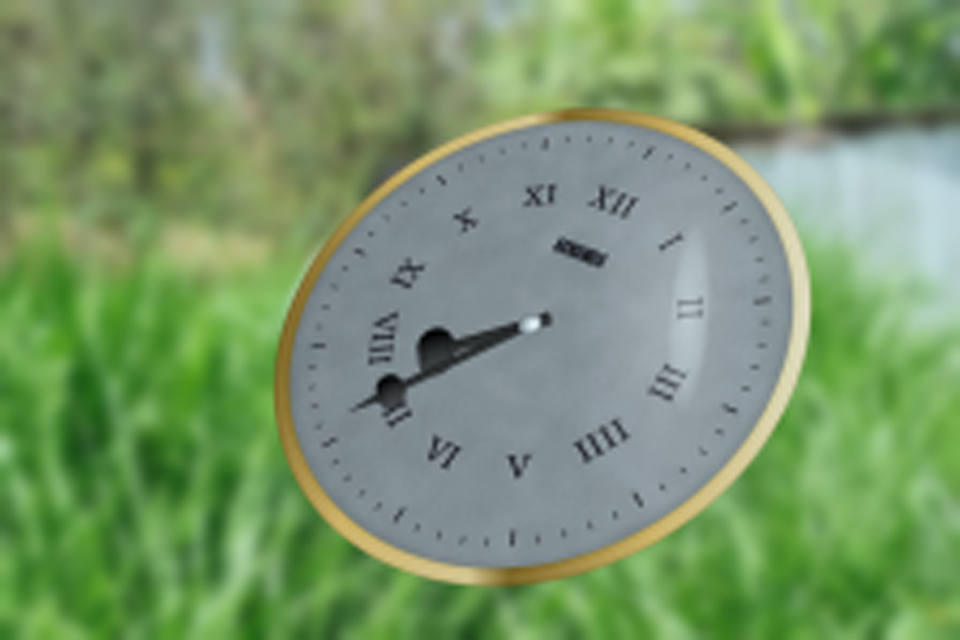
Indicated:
7 h 36 min
